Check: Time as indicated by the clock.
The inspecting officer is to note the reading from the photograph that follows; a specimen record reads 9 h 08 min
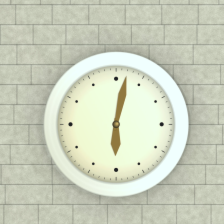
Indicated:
6 h 02 min
